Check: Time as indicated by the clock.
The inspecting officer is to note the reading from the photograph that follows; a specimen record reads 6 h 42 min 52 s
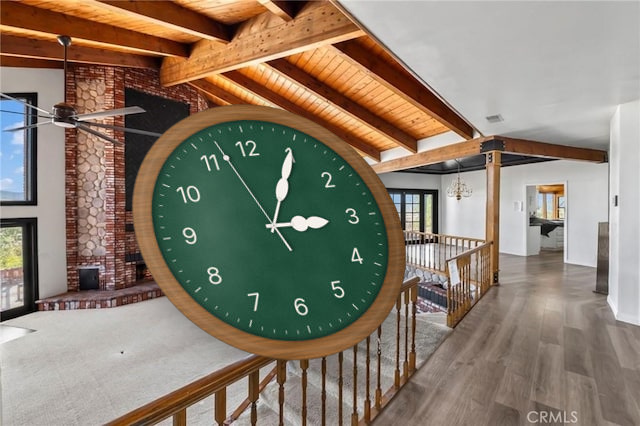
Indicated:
3 h 04 min 57 s
